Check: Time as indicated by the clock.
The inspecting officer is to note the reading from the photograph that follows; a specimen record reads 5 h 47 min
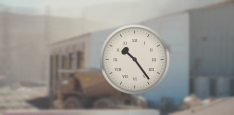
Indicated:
10 h 24 min
